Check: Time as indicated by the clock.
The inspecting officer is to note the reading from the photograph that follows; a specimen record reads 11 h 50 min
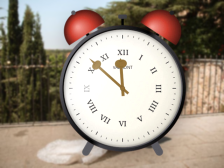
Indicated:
11 h 52 min
